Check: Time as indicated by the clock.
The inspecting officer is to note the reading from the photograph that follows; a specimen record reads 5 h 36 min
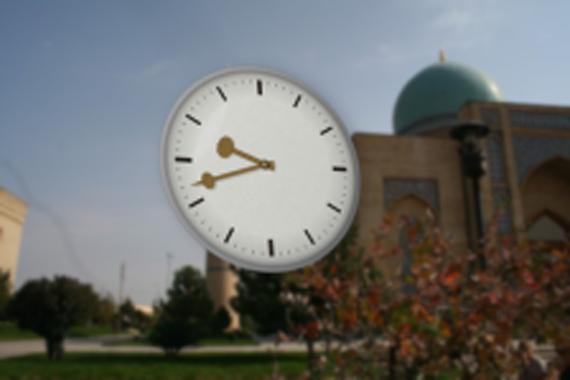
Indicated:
9 h 42 min
